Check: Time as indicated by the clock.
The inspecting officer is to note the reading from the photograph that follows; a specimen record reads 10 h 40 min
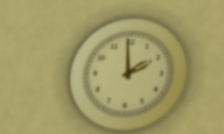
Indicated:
1 h 59 min
